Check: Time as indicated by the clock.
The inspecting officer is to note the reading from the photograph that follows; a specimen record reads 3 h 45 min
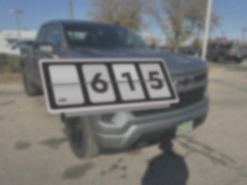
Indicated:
6 h 15 min
